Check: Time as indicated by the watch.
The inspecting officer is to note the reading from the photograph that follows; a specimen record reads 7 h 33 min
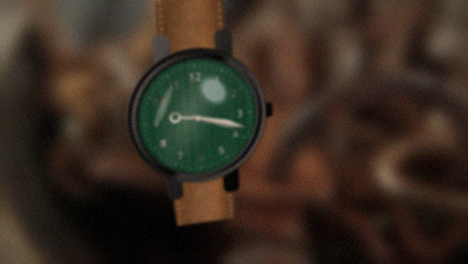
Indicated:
9 h 18 min
